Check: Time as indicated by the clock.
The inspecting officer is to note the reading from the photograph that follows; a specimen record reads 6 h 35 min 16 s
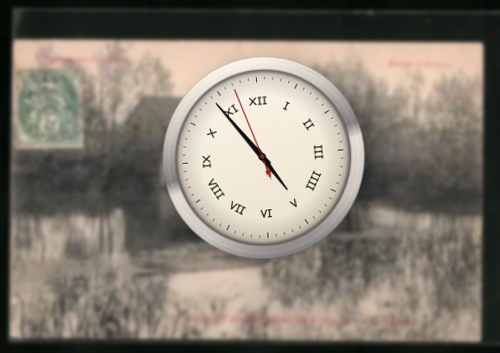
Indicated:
4 h 53 min 57 s
